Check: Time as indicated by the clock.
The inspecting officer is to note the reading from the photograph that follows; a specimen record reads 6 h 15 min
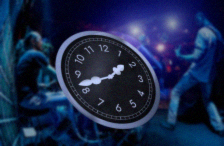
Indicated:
1 h 42 min
